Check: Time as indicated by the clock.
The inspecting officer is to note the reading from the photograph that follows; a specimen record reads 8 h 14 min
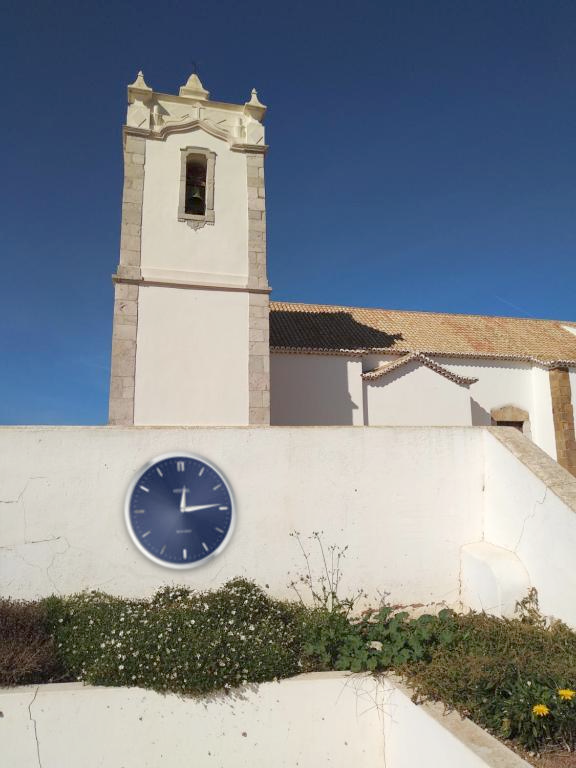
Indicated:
12 h 14 min
